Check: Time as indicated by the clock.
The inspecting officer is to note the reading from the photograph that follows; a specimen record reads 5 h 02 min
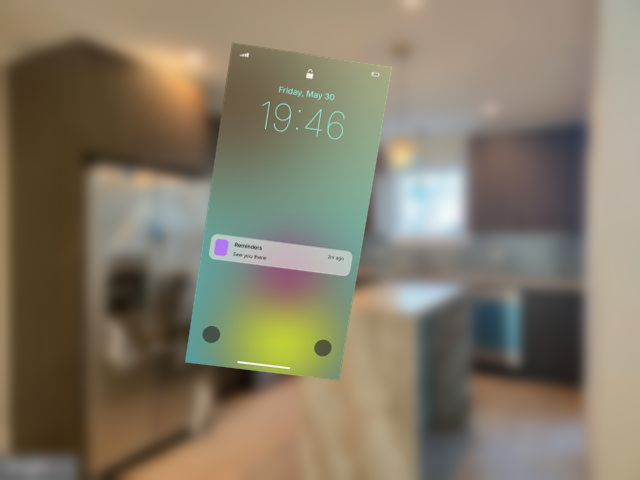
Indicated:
19 h 46 min
